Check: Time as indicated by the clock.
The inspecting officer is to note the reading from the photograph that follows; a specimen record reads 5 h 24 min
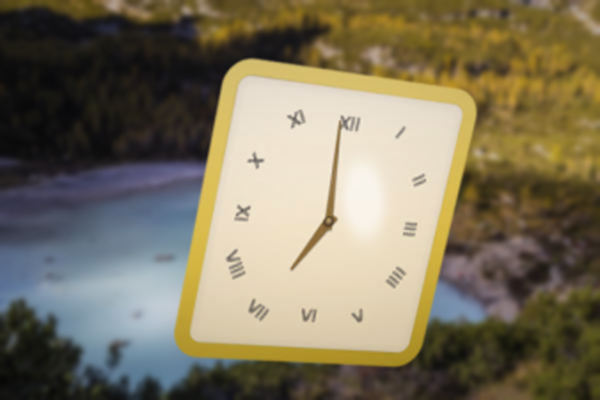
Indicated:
6 h 59 min
